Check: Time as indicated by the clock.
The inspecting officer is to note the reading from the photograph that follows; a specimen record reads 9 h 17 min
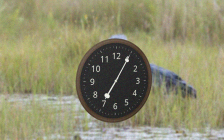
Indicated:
7 h 05 min
